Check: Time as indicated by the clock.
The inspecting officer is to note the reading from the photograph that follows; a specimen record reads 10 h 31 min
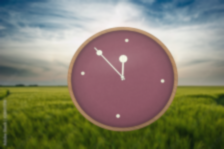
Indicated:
11 h 52 min
